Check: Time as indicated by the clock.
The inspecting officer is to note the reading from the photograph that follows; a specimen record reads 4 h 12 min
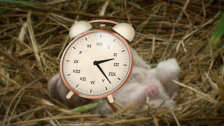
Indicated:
2 h 23 min
